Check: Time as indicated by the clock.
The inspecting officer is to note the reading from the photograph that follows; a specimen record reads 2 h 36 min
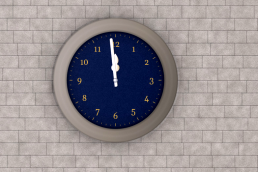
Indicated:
11 h 59 min
